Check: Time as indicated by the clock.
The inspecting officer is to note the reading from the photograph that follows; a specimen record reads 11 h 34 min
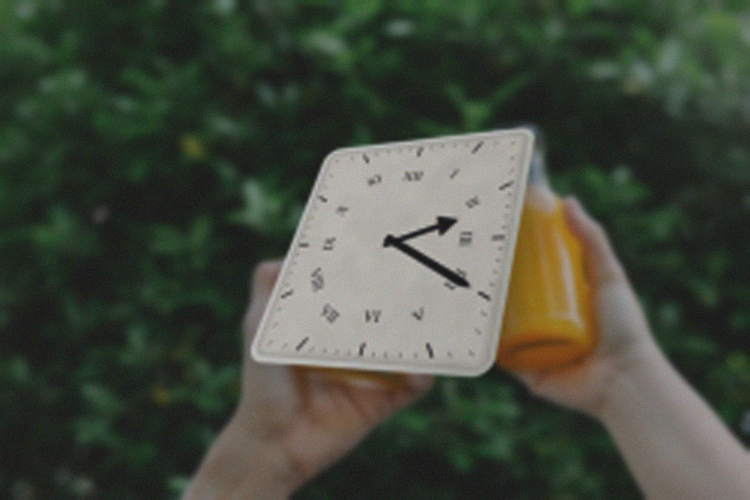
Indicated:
2 h 20 min
